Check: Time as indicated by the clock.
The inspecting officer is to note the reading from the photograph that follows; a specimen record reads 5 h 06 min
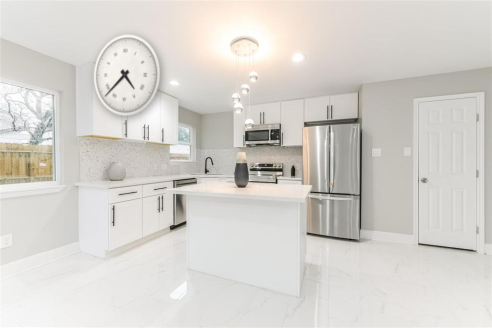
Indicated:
4 h 38 min
